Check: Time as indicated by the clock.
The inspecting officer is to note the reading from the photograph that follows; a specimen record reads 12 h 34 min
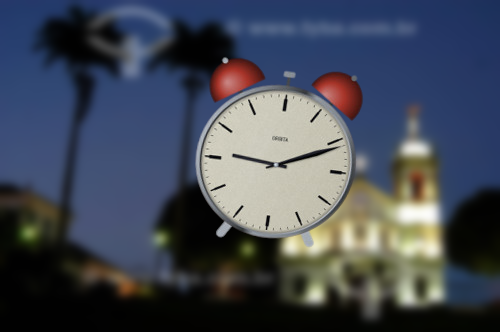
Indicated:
9 h 11 min
